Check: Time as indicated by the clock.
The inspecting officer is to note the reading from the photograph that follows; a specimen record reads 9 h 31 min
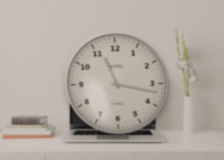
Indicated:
11 h 17 min
